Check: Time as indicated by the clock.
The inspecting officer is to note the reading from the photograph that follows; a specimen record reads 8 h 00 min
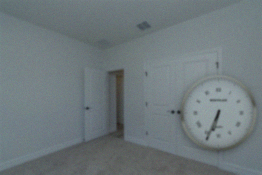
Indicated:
6 h 34 min
